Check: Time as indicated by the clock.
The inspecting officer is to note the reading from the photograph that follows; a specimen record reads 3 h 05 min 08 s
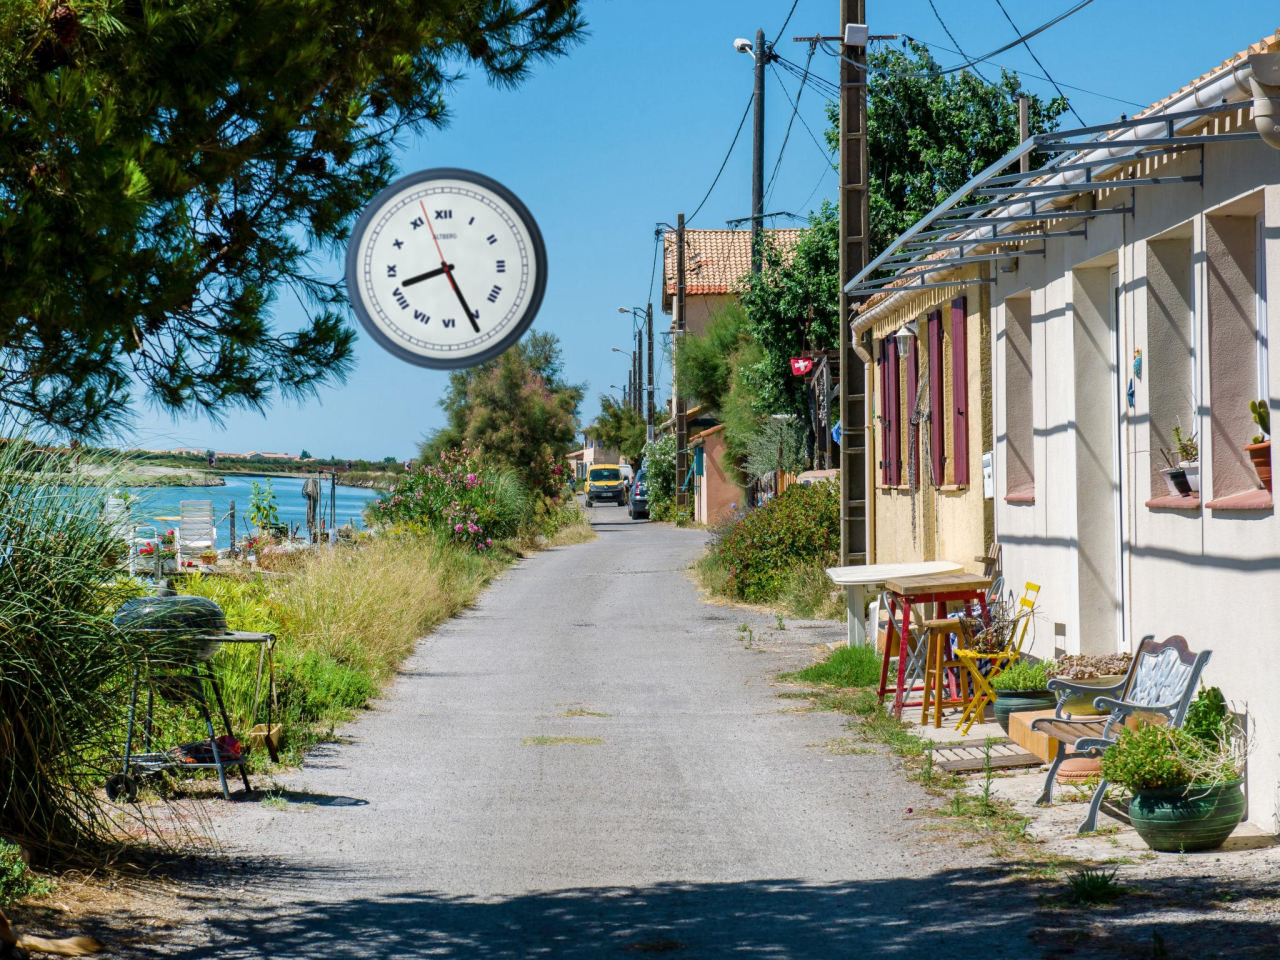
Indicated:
8 h 25 min 57 s
